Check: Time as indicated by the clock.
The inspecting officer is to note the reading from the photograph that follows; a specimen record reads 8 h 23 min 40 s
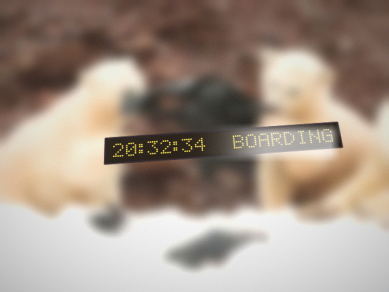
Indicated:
20 h 32 min 34 s
